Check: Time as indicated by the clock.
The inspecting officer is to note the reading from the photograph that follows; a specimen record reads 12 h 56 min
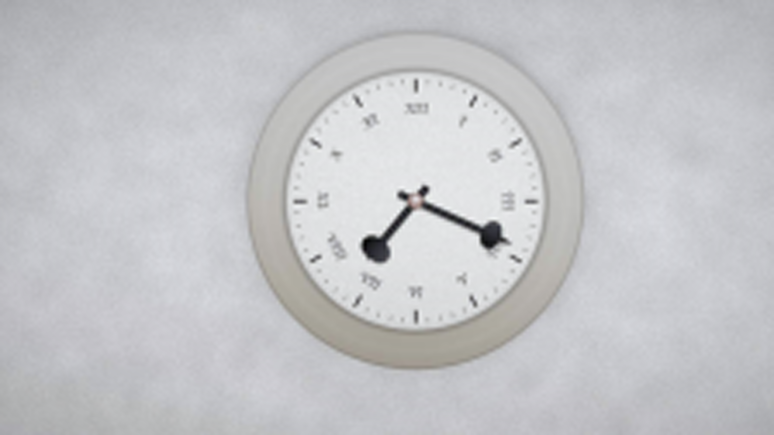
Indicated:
7 h 19 min
